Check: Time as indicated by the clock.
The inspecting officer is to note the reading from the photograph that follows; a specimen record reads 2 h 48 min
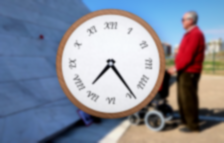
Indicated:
7 h 24 min
